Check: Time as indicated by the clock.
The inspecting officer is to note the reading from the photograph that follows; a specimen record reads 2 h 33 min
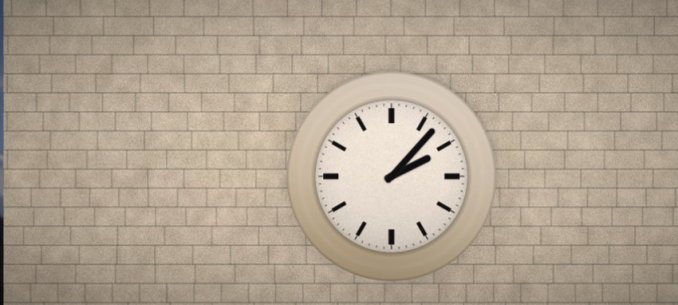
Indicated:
2 h 07 min
